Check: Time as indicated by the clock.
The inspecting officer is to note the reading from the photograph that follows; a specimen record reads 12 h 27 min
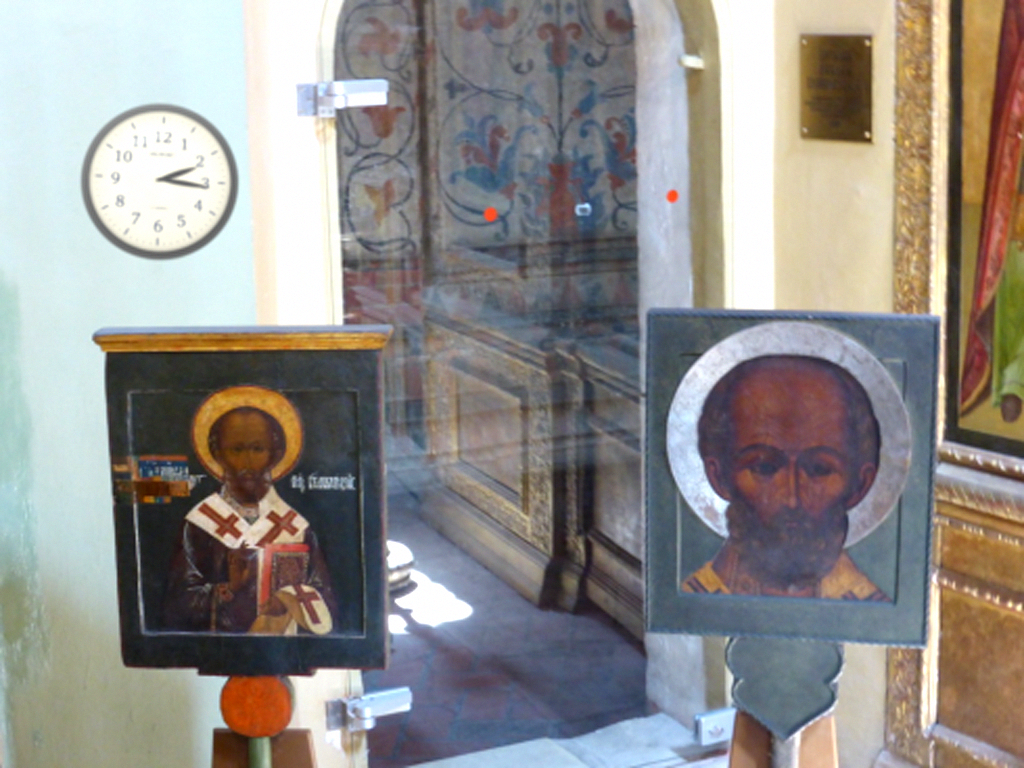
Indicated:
2 h 16 min
